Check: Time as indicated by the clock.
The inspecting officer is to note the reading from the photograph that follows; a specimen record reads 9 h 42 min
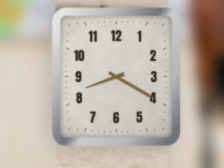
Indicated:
8 h 20 min
